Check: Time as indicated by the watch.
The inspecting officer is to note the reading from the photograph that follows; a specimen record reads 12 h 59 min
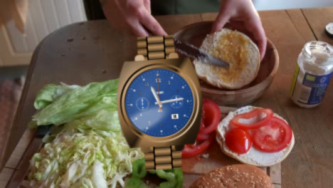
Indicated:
11 h 14 min
